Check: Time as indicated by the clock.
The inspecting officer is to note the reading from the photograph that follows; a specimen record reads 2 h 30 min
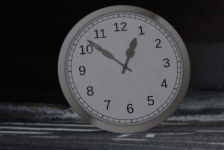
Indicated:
12 h 52 min
